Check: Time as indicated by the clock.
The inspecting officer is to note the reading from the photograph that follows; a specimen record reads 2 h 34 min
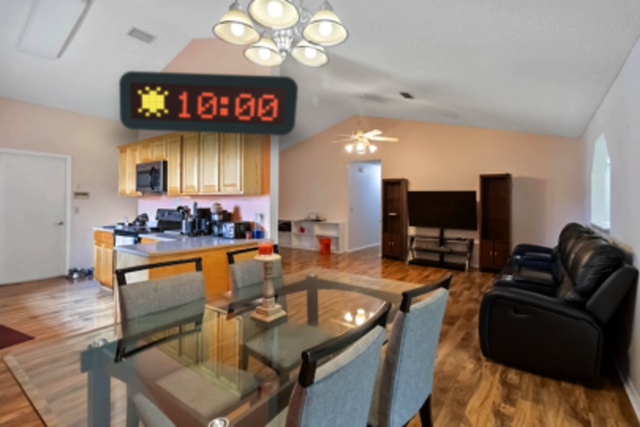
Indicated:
10 h 00 min
